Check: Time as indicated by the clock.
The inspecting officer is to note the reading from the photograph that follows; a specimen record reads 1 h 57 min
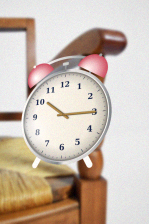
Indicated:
10 h 15 min
